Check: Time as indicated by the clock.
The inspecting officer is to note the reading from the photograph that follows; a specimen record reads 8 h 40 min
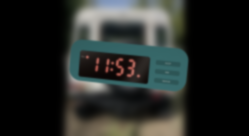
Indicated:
11 h 53 min
